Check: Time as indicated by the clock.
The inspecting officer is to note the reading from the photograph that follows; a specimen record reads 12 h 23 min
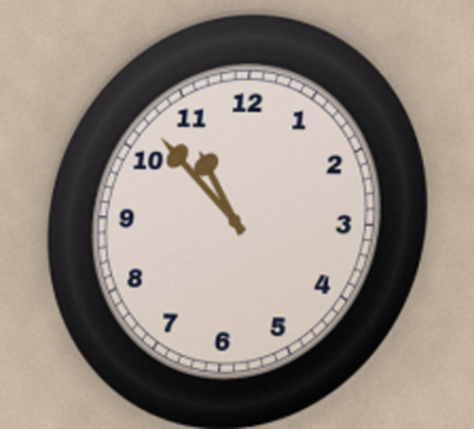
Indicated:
10 h 52 min
